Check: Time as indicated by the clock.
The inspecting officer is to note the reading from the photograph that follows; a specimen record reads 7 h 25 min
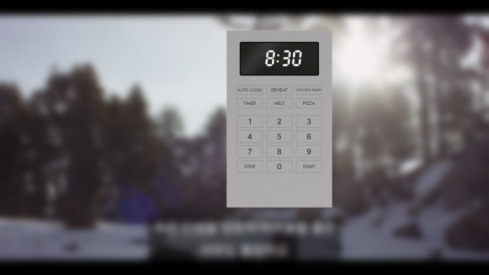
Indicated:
8 h 30 min
